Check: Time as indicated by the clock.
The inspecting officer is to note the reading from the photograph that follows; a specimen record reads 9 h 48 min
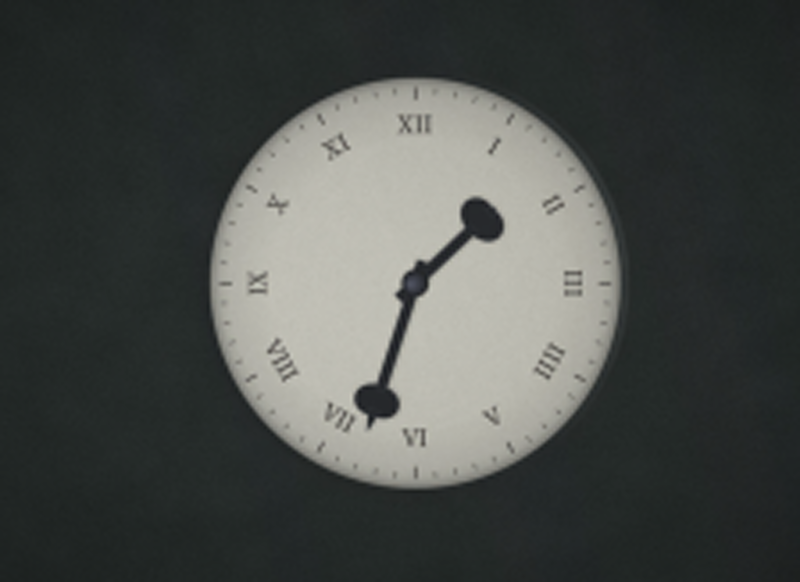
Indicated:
1 h 33 min
